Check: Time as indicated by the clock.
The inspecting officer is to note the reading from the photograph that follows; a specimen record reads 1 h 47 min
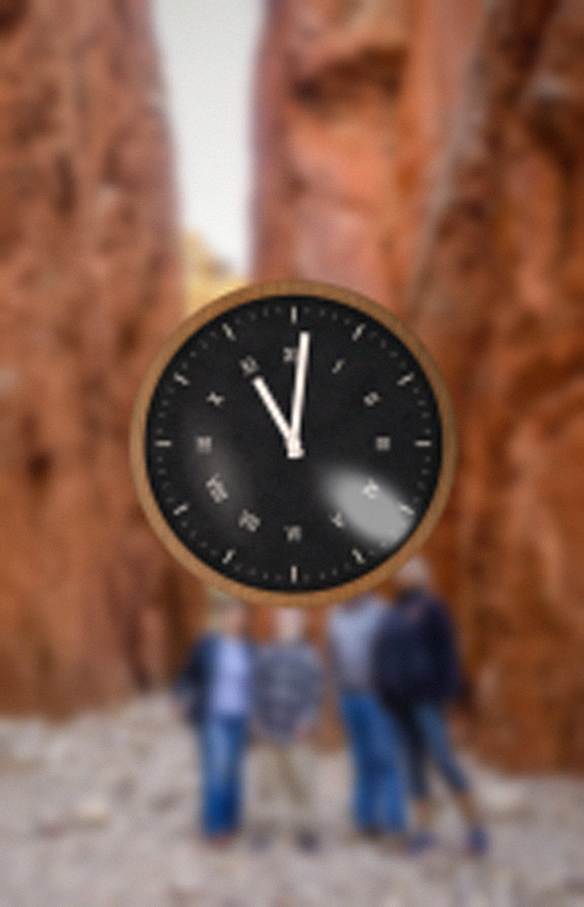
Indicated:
11 h 01 min
